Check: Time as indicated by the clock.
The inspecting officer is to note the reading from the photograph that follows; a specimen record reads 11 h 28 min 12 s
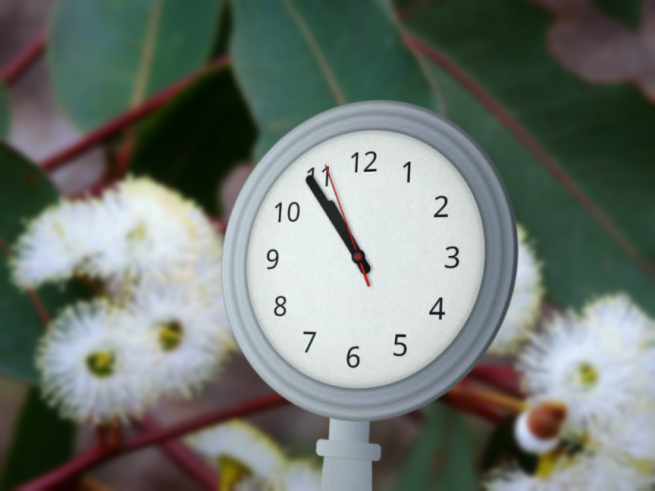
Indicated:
10 h 53 min 56 s
